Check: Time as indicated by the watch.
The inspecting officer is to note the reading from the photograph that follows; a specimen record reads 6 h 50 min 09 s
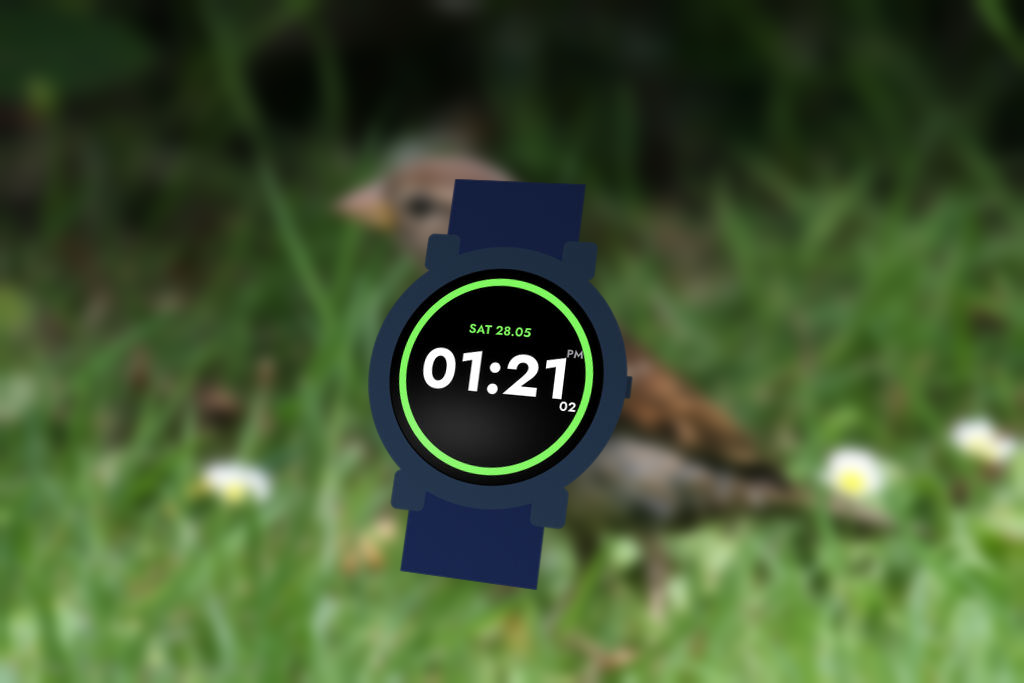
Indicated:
1 h 21 min 02 s
